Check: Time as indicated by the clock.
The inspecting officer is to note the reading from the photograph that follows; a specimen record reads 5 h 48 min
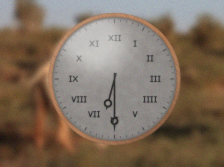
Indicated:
6 h 30 min
